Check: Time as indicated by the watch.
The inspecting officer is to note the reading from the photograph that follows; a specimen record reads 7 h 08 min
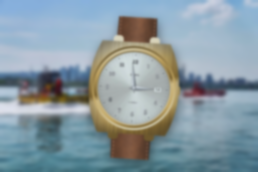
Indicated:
2 h 59 min
